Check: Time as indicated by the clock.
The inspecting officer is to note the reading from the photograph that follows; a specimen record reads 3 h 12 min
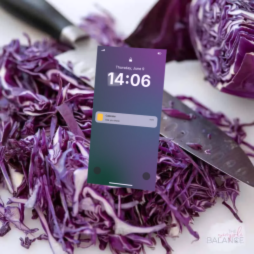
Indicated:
14 h 06 min
